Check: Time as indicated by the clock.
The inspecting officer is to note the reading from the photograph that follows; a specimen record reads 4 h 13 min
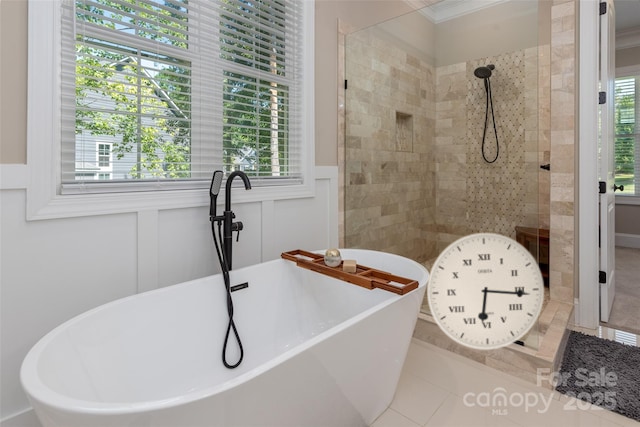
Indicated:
6 h 16 min
